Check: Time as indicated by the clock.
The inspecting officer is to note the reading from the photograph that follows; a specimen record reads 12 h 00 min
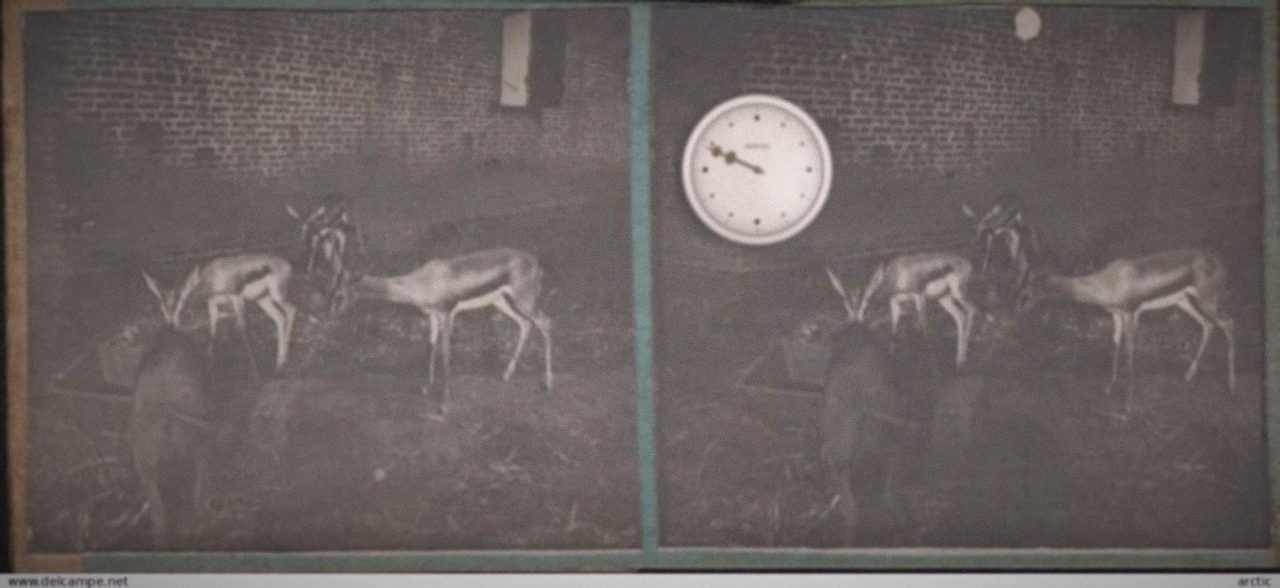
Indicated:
9 h 49 min
